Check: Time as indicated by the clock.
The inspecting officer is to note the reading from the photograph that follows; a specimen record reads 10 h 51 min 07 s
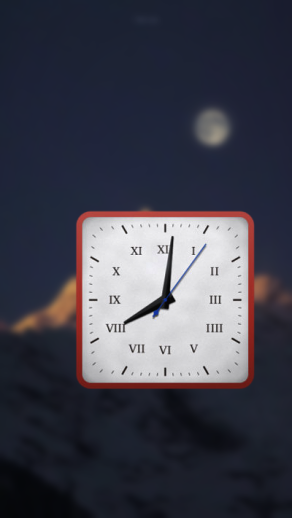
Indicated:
8 h 01 min 06 s
